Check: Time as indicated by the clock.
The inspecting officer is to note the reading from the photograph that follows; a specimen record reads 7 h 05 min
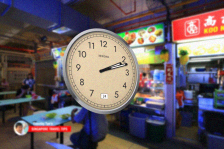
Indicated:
2 h 12 min
